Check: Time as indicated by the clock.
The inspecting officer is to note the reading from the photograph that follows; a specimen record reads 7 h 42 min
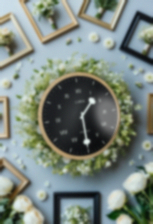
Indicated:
1 h 30 min
